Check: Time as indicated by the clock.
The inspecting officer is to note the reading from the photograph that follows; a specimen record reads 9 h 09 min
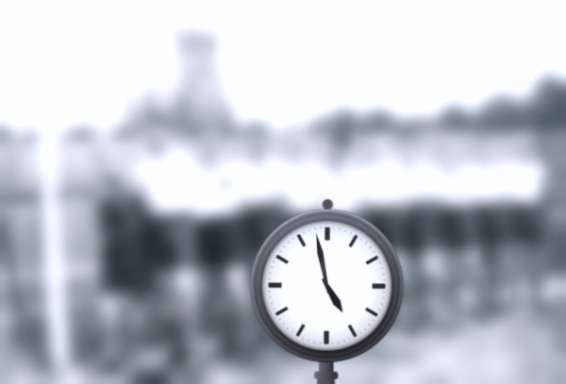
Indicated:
4 h 58 min
